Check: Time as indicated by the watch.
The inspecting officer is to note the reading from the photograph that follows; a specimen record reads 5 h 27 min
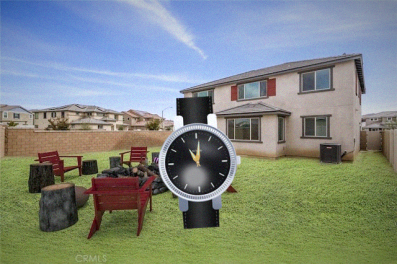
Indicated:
11 h 01 min
